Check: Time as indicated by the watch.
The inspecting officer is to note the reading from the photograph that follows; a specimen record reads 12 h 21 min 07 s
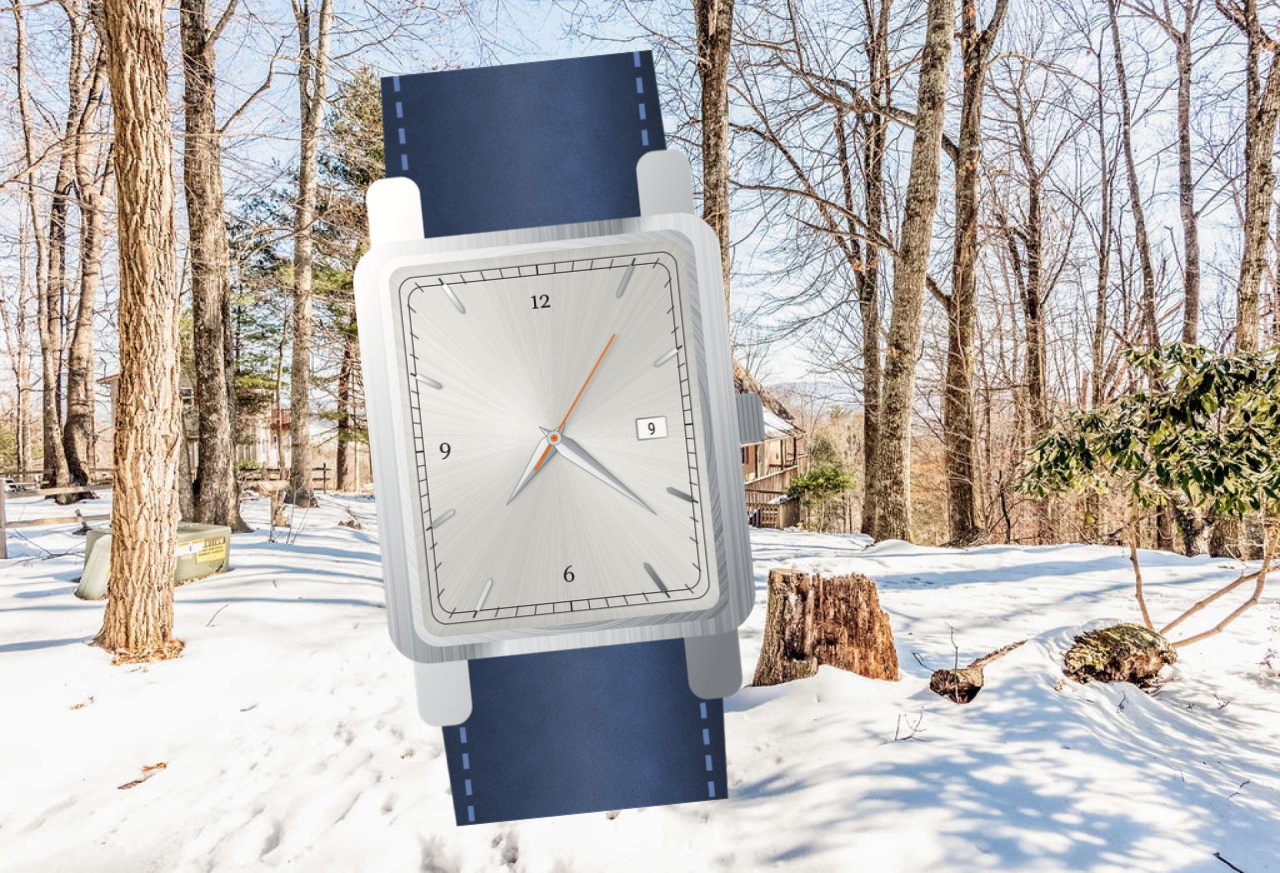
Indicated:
7 h 22 min 06 s
